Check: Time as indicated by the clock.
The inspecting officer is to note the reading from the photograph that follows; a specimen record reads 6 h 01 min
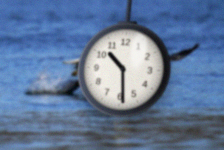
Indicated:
10 h 29 min
